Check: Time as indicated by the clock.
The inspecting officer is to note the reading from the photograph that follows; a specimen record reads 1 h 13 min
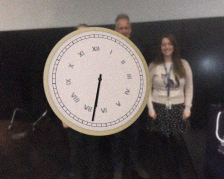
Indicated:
6 h 33 min
